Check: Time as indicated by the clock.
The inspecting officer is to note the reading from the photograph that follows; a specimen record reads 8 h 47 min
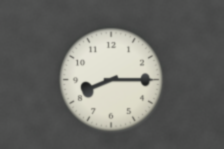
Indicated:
8 h 15 min
